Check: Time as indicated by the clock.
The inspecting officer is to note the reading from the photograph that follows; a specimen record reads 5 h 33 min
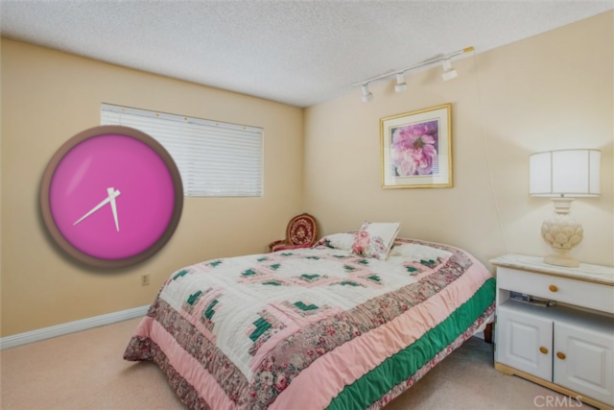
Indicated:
5 h 39 min
